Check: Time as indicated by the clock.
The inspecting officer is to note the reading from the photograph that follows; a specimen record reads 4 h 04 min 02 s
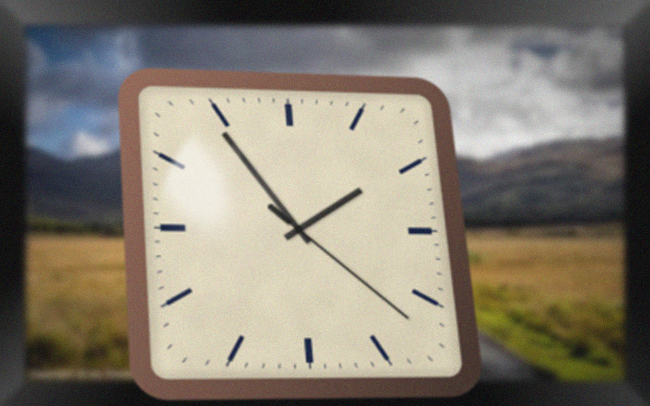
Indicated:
1 h 54 min 22 s
